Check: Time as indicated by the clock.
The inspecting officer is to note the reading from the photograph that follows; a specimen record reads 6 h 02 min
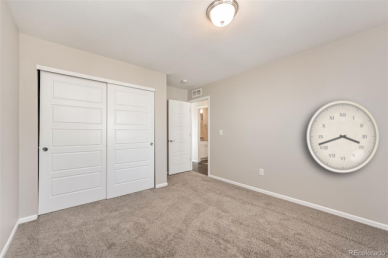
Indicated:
3 h 42 min
